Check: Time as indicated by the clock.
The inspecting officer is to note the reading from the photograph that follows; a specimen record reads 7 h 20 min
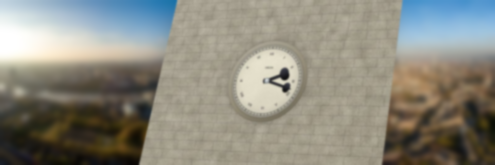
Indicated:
2 h 18 min
